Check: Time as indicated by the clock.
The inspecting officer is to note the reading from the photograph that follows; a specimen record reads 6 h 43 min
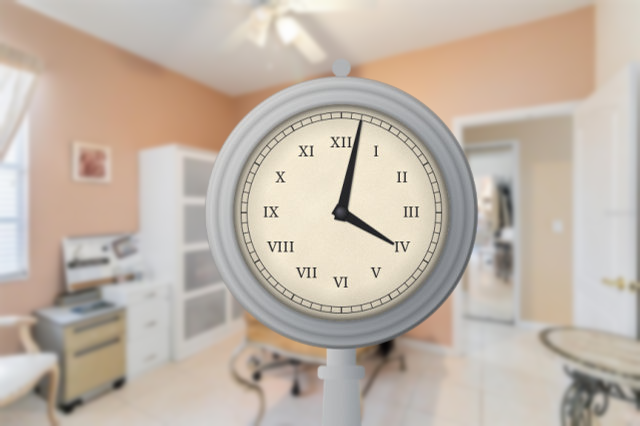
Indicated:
4 h 02 min
